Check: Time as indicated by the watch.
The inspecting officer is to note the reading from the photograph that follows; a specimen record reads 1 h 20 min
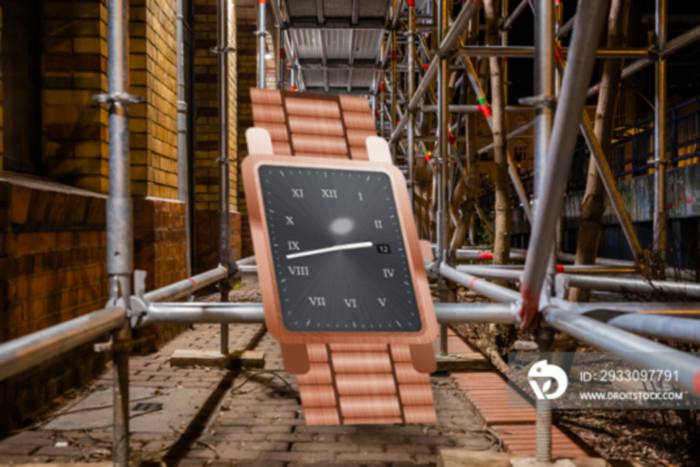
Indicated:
2 h 43 min
